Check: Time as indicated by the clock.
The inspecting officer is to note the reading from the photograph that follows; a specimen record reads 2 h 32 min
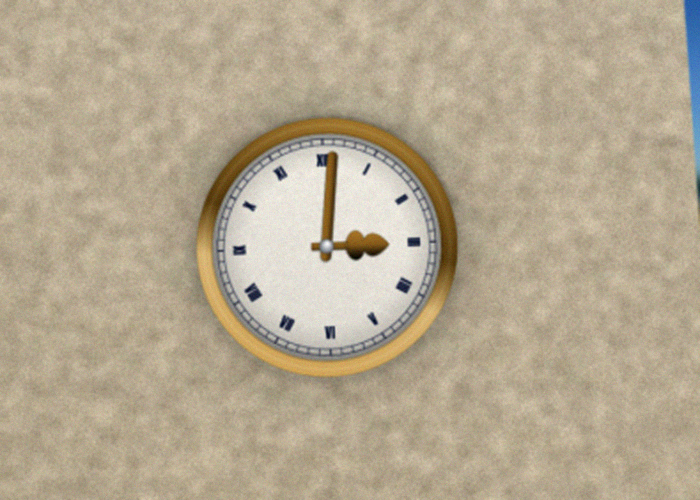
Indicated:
3 h 01 min
